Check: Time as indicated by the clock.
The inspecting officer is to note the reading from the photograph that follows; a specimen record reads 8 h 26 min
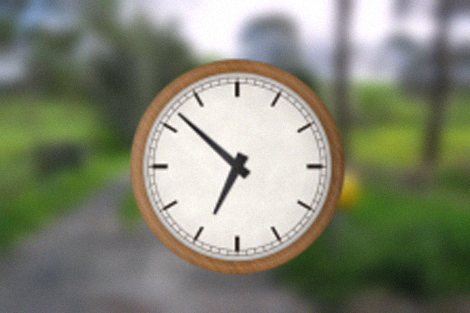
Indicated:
6 h 52 min
